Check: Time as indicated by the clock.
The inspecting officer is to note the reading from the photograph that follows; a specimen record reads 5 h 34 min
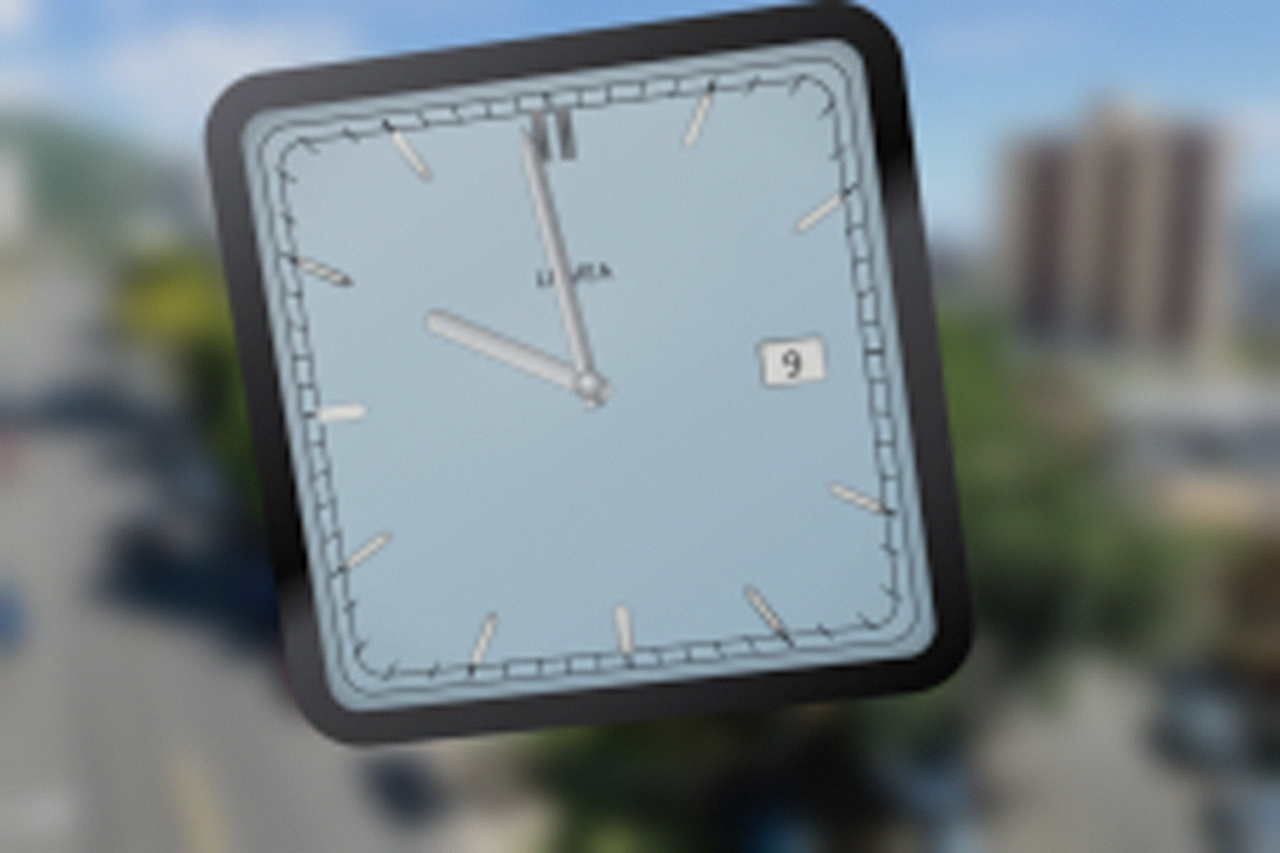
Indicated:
9 h 59 min
